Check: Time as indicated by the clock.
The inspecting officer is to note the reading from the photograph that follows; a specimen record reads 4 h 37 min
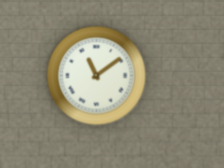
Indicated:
11 h 09 min
